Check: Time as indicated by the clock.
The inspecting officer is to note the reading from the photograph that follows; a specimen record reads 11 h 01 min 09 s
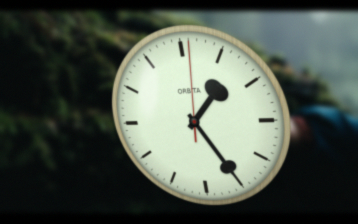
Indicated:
1 h 25 min 01 s
